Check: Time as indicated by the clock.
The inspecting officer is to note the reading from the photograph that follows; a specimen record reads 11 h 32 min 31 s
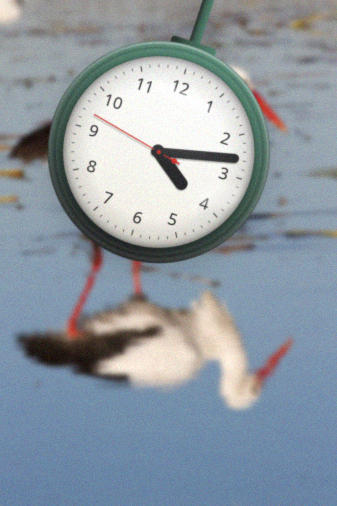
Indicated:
4 h 12 min 47 s
